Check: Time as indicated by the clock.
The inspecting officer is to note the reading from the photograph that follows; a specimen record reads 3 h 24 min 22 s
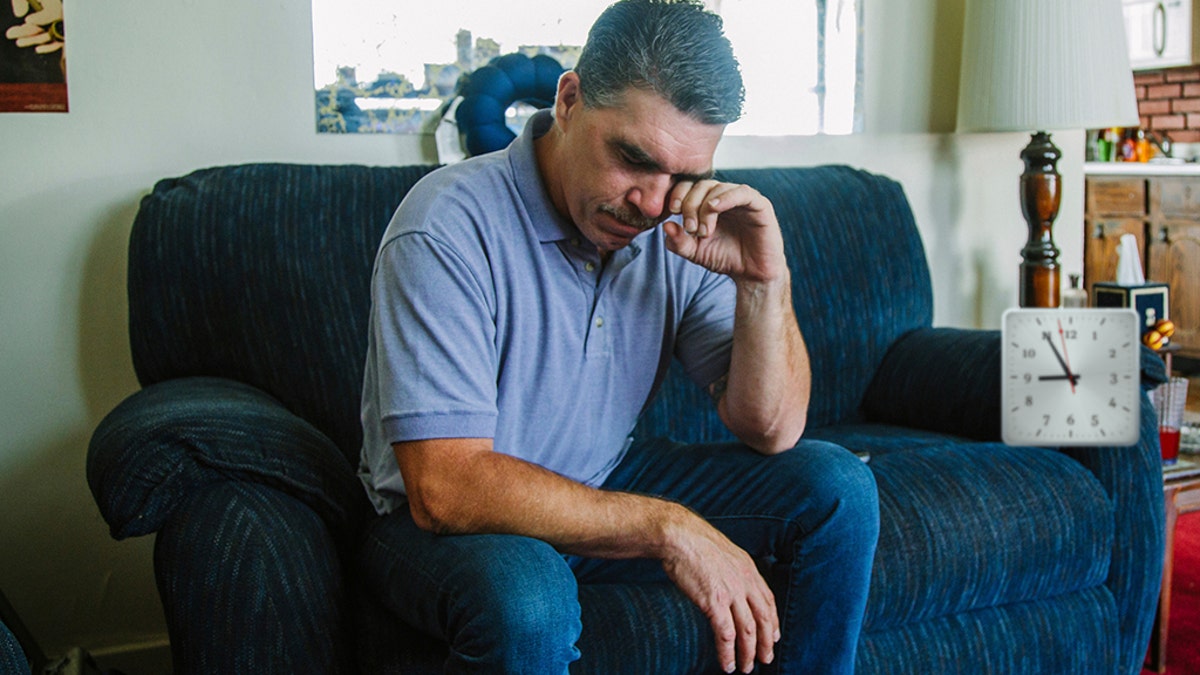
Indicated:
8 h 54 min 58 s
